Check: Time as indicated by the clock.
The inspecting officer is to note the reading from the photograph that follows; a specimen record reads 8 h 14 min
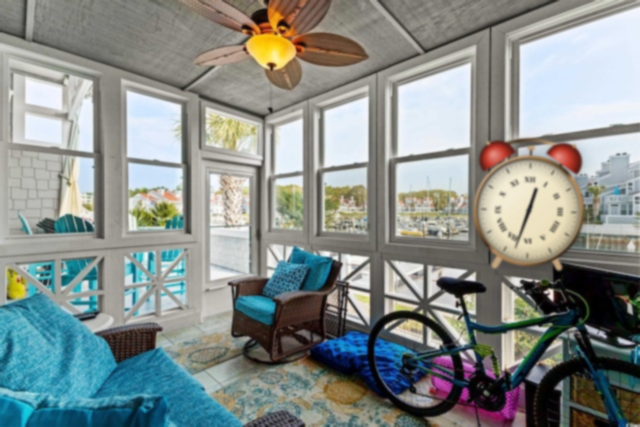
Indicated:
12 h 33 min
